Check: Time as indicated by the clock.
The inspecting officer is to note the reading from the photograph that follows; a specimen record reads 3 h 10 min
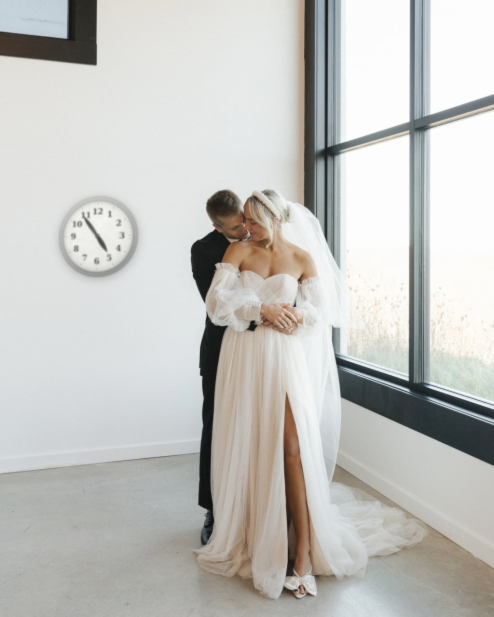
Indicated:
4 h 54 min
